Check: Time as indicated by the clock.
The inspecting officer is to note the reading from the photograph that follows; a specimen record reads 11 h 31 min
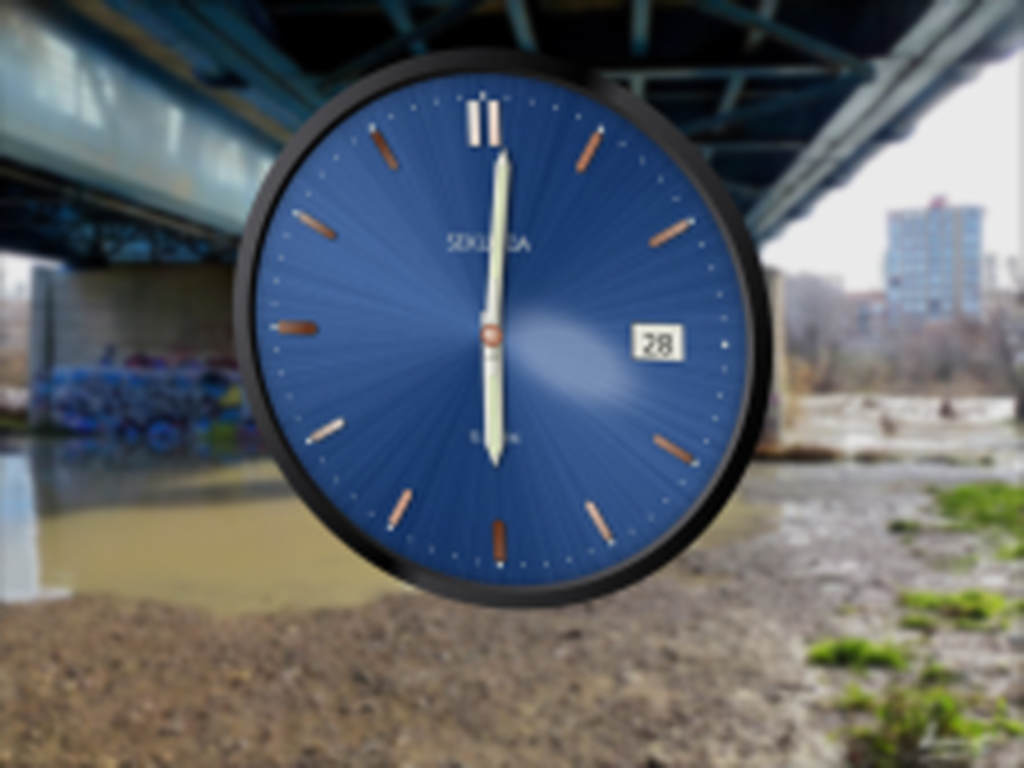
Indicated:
6 h 01 min
